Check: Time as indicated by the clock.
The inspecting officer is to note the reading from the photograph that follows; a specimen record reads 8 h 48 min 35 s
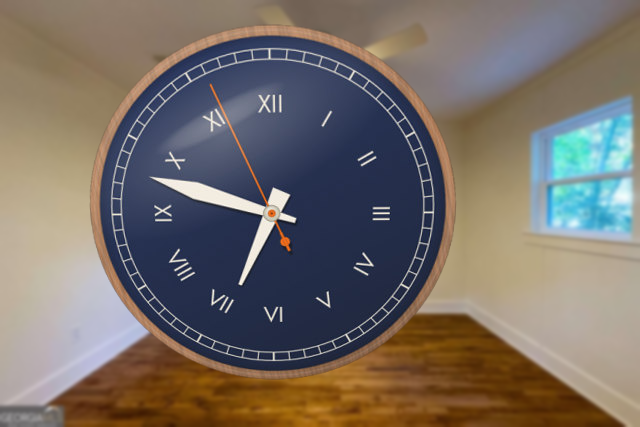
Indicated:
6 h 47 min 56 s
